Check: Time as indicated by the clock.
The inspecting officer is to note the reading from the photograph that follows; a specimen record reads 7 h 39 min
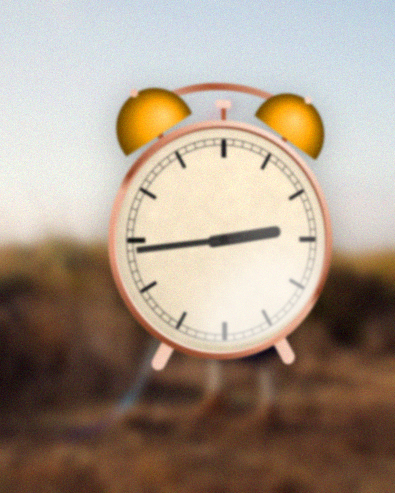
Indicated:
2 h 44 min
